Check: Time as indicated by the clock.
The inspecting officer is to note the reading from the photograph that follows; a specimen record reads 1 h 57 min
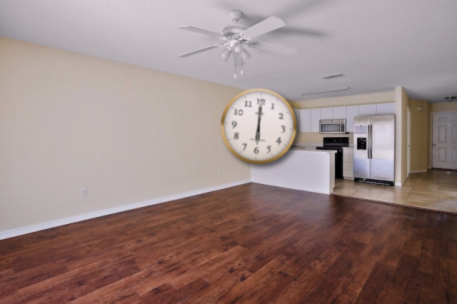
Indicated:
6 h 00 min
